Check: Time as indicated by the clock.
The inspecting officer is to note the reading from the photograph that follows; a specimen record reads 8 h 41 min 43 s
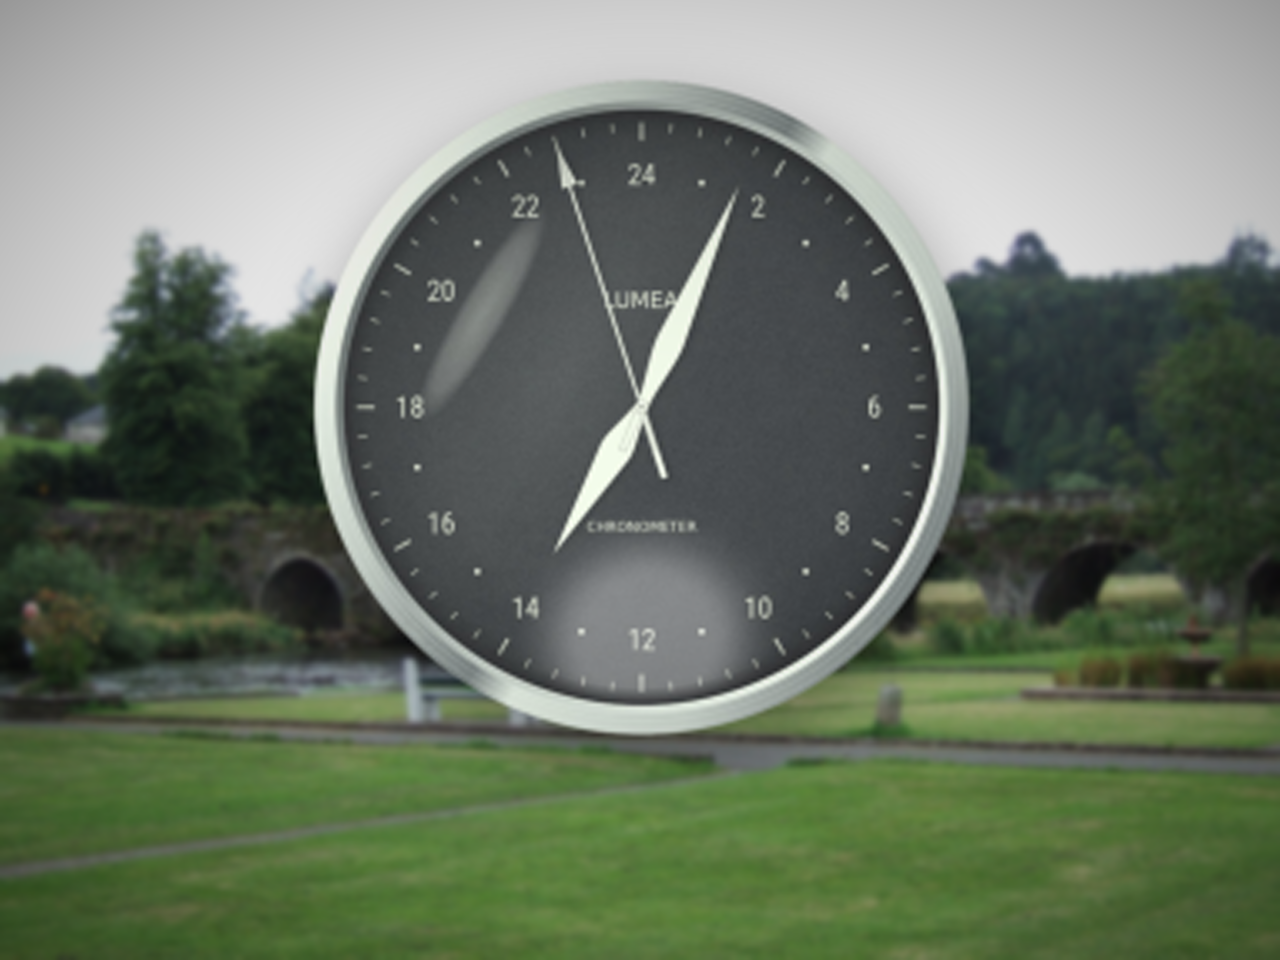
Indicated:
14 h 03 min 57 s
